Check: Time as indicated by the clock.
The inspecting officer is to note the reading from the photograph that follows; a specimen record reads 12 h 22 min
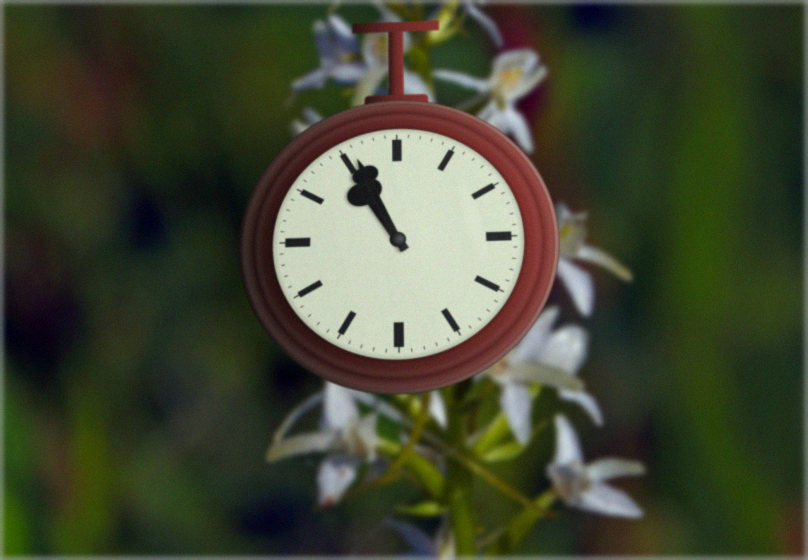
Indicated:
10 h 56 min
